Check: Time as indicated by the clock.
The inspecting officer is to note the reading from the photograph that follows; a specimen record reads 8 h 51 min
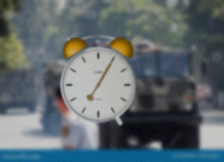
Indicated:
7 h 05 min
